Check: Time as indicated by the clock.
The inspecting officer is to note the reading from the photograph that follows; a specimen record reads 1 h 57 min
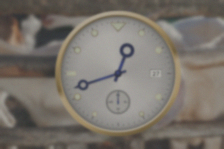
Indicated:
12 h 42 min
